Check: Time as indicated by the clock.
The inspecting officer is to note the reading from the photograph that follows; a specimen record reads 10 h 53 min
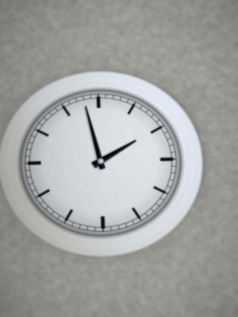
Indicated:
1 h 58 min
